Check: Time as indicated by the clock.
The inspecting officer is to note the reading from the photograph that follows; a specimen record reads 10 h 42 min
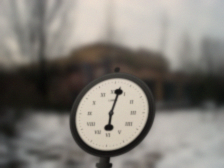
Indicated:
6 h 02 min
